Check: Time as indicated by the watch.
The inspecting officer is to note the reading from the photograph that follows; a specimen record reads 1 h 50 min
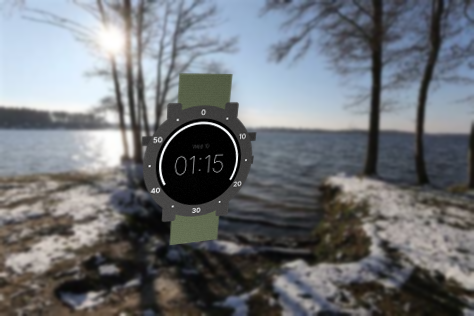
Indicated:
1 h 15 min
